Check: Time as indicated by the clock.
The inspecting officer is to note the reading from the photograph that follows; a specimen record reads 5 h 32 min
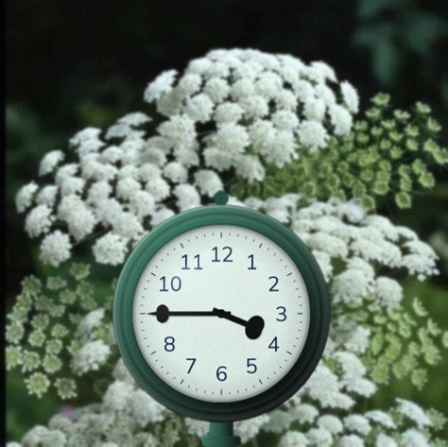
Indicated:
3 h 45 min
